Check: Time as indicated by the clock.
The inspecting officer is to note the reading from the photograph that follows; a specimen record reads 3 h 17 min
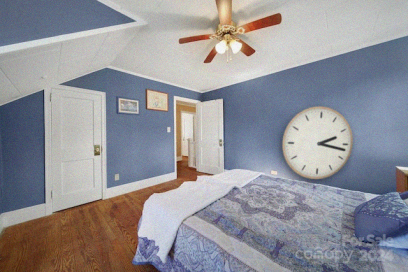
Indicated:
2 h 17 min
